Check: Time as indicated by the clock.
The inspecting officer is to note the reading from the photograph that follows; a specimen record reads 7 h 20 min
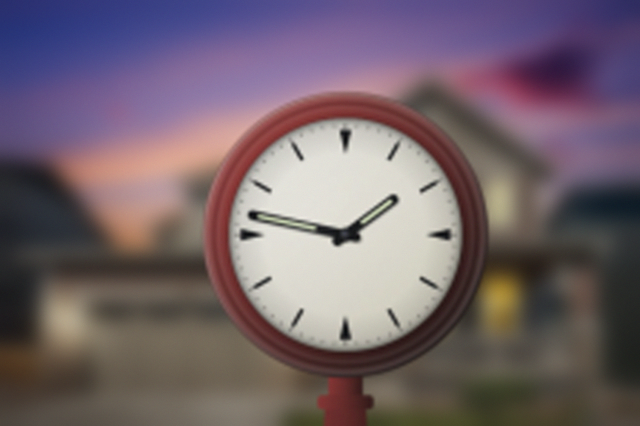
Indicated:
1 h 47 min
